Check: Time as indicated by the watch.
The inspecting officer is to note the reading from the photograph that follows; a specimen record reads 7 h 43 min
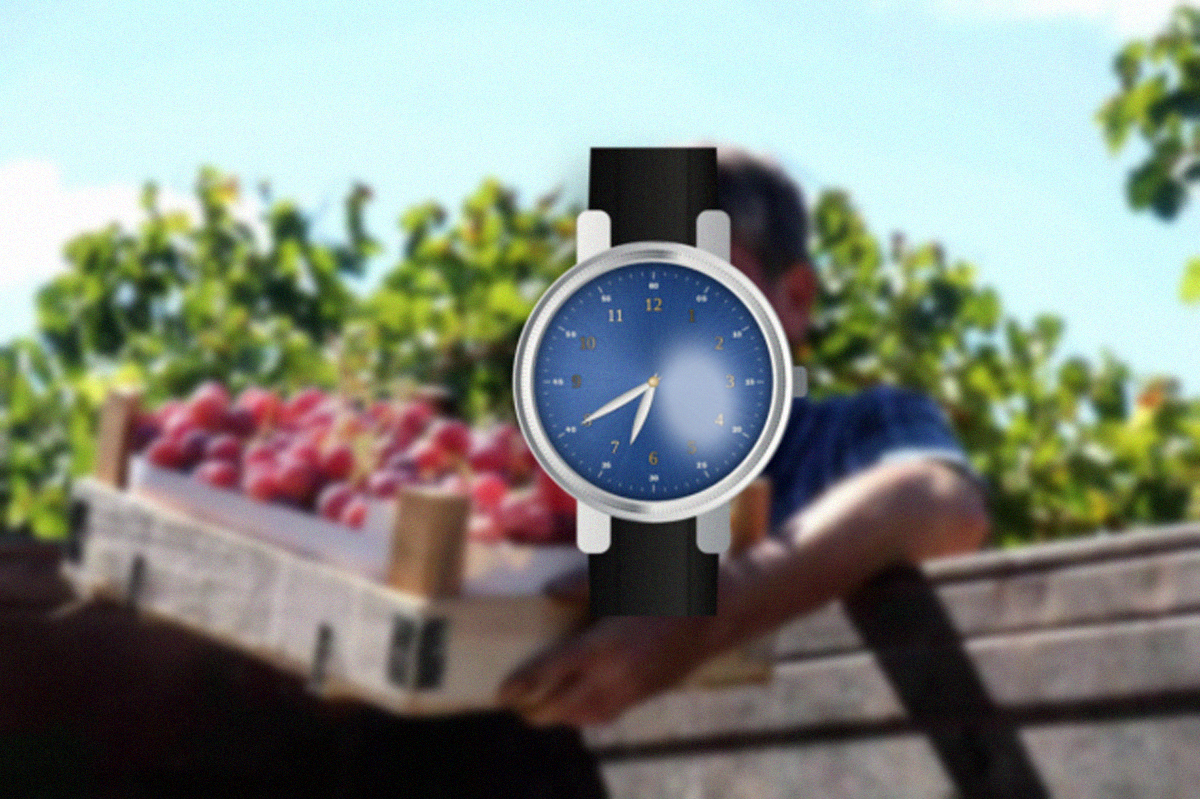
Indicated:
6 h 40 min
